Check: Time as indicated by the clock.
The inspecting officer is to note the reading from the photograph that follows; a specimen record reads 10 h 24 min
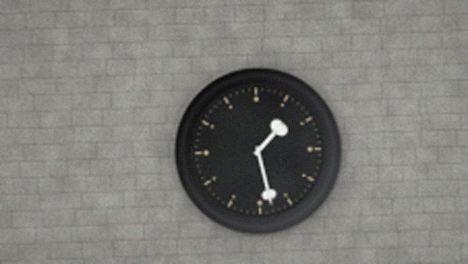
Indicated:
1 h 28 min
